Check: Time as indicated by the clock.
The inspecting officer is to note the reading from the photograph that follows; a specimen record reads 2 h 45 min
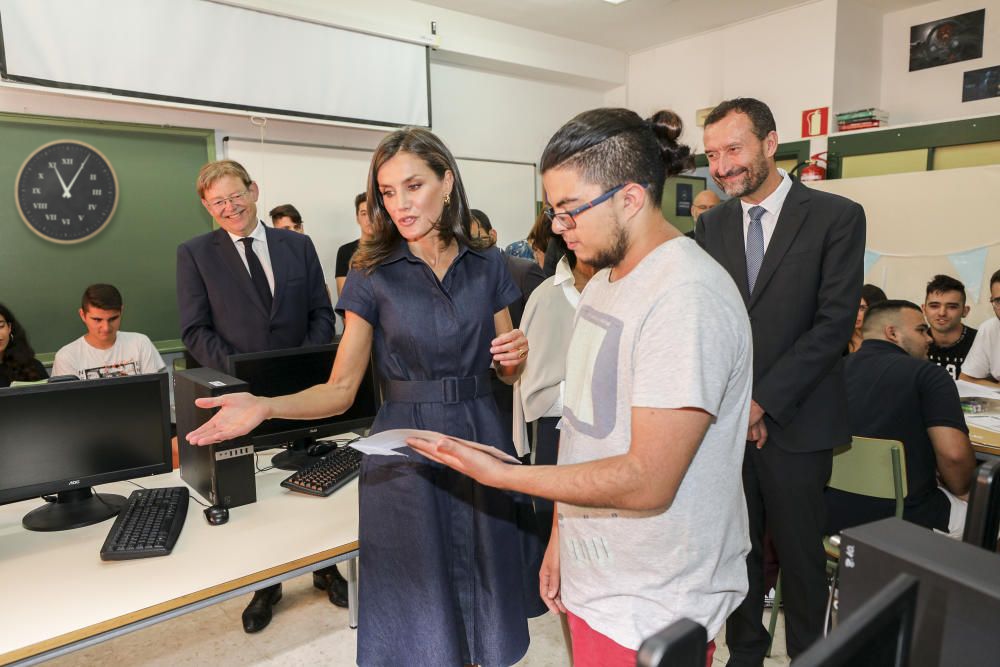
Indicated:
11 h 05 min
